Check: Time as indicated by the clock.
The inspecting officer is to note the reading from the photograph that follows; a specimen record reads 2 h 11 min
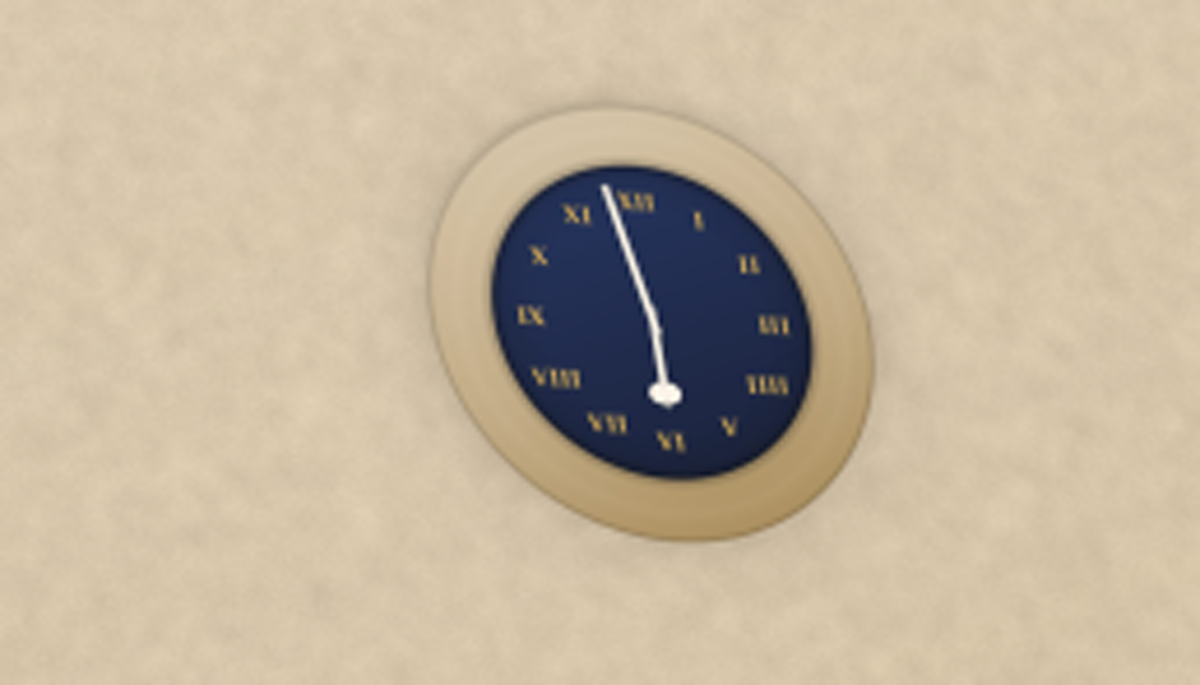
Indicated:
5 h 58 min
